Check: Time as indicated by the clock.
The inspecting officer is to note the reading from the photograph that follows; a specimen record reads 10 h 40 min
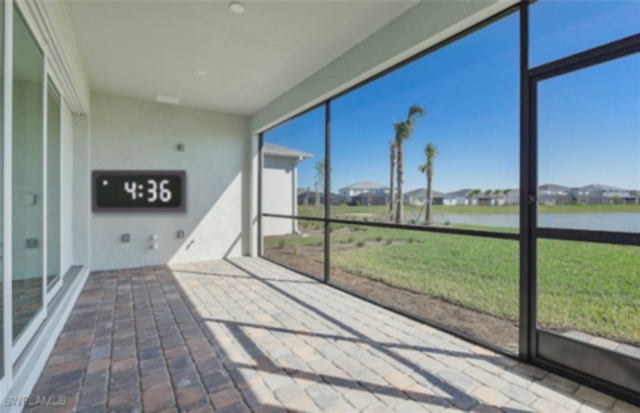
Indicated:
4 h 36 min
